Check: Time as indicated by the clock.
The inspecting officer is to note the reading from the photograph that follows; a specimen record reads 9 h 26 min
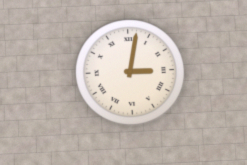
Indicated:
3 h 02 min
